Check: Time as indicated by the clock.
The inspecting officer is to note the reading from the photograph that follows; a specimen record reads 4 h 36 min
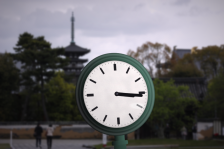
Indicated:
3 h 16 min
